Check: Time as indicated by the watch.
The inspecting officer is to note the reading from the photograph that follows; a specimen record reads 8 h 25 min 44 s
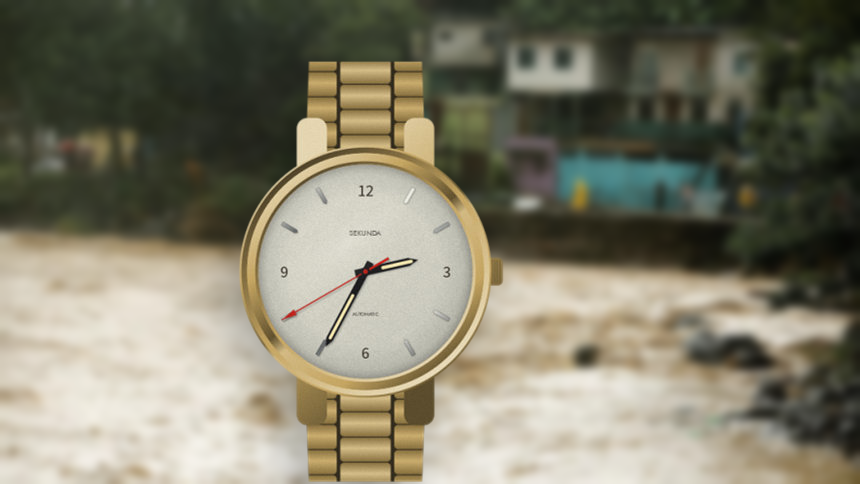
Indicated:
2 h 34 min 40 s
